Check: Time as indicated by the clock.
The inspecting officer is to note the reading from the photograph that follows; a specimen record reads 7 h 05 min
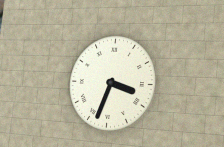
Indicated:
3 h 33 min
